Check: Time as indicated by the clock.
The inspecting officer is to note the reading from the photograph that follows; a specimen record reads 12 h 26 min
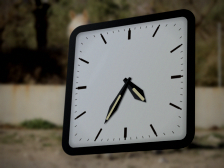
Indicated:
4 h 35 min
